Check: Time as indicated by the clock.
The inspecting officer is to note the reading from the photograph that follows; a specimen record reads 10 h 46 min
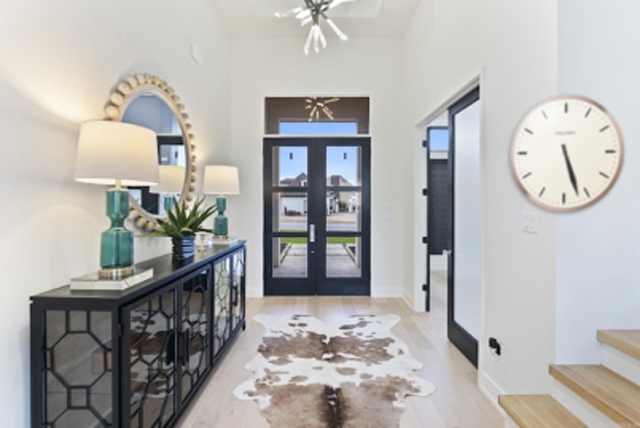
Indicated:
5 h 27 min
